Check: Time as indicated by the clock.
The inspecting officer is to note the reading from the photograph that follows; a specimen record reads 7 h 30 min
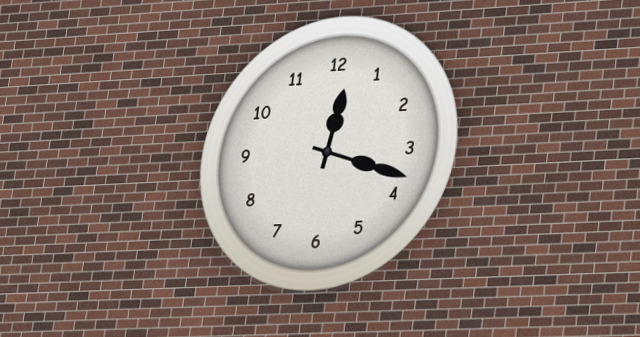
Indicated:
12 h 18 min
